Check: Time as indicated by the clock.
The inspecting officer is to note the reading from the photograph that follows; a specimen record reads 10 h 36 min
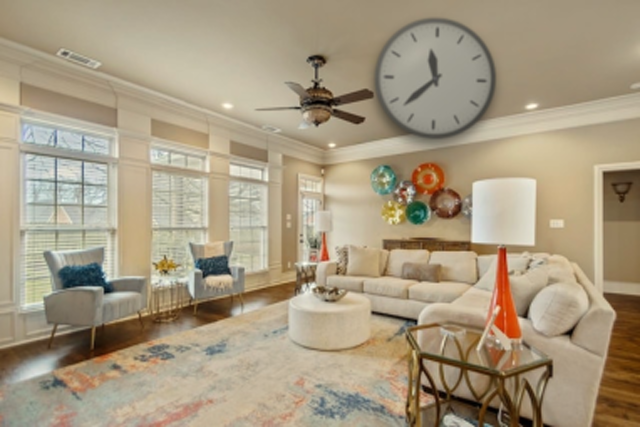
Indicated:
11 h 38 min
